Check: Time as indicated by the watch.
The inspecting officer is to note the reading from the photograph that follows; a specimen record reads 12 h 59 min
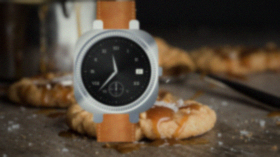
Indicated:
11 h 37 min
